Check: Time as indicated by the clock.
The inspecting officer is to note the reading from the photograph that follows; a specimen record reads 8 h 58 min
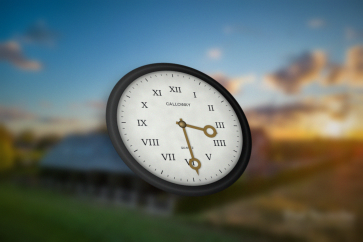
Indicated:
3 h 29 min
